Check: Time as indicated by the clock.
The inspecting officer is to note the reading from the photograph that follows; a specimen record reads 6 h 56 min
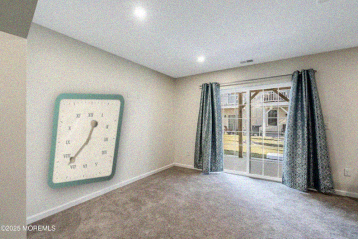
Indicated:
12 h 37 min
